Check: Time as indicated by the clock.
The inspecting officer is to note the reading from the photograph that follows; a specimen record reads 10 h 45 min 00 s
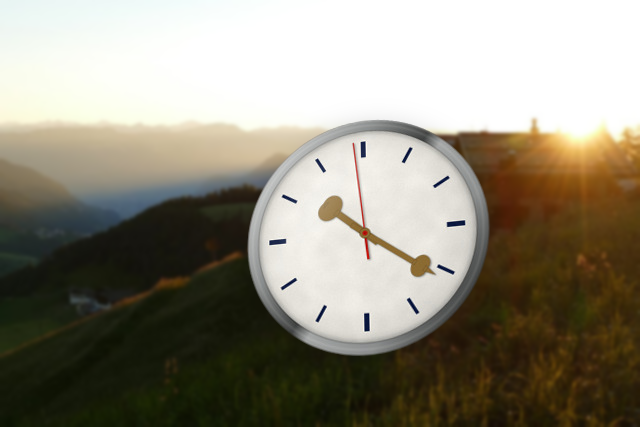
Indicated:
10 h 20 min 59 s
